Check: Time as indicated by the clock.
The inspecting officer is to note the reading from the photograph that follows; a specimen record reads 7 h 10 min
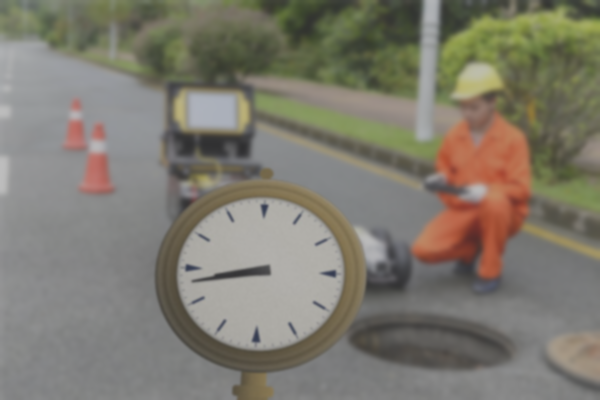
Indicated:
8 h 43 min
